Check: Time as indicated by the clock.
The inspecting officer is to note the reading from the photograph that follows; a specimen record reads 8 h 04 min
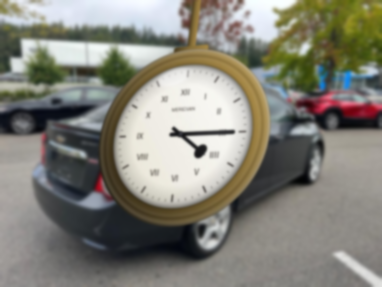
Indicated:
4 h 15 min
